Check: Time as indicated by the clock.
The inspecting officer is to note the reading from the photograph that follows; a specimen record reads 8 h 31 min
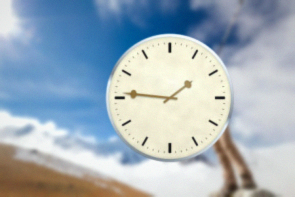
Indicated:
1 h 46 min
